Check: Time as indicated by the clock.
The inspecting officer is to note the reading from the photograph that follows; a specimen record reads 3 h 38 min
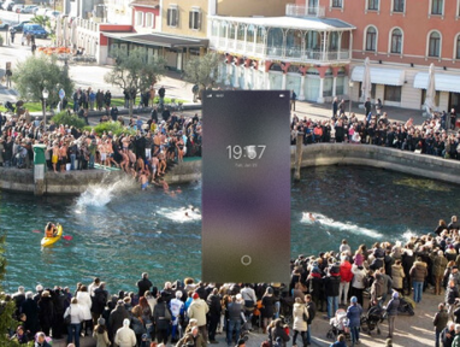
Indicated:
19 h 57 min
